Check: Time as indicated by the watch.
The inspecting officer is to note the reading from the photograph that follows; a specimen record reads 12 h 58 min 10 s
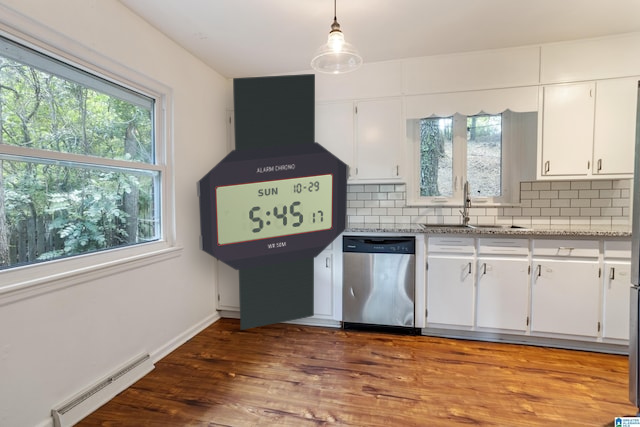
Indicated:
5 h 45 min 17 s
